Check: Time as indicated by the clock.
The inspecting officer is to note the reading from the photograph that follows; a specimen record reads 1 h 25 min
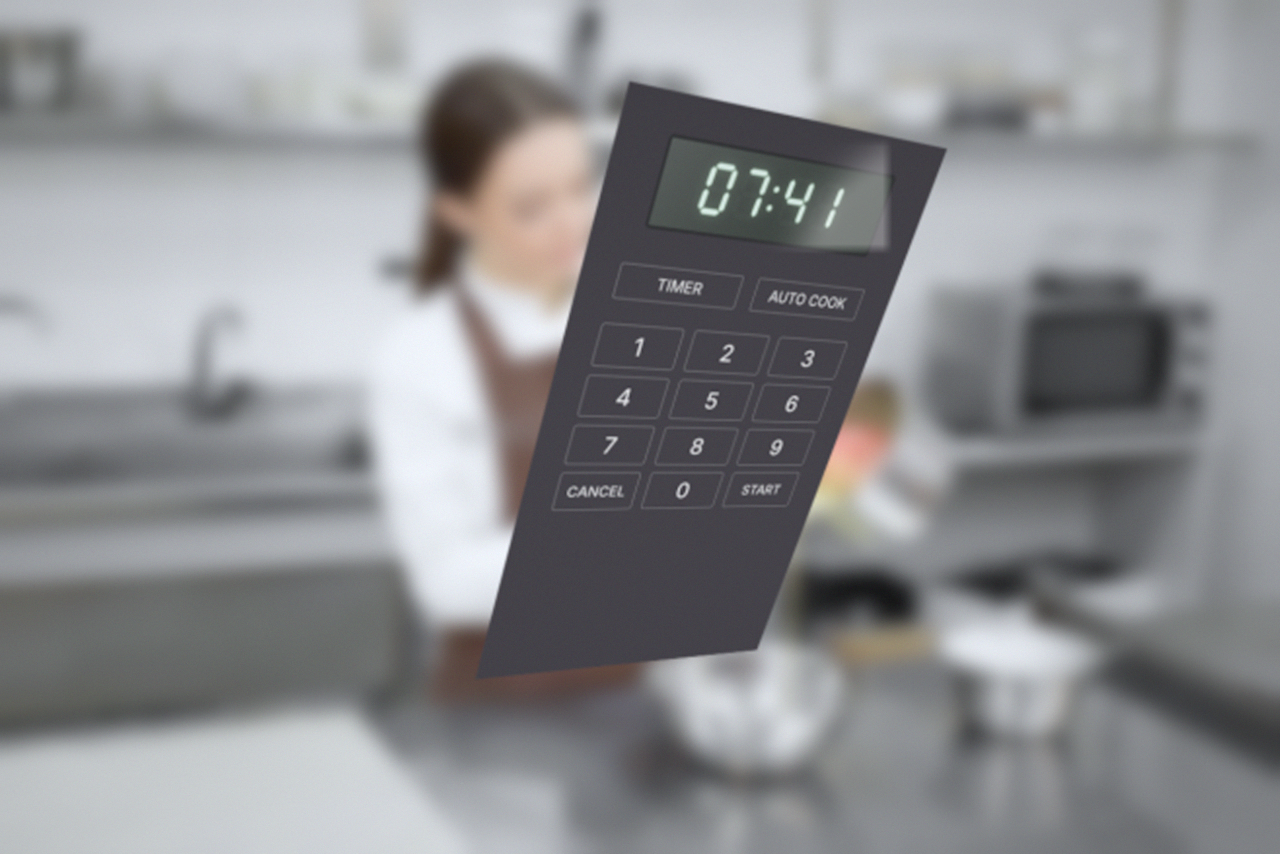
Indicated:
7 h 41 min
